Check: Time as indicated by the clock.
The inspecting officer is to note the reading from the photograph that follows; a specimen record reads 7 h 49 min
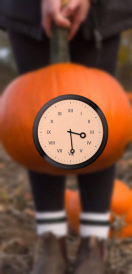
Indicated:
3 h 29 min
